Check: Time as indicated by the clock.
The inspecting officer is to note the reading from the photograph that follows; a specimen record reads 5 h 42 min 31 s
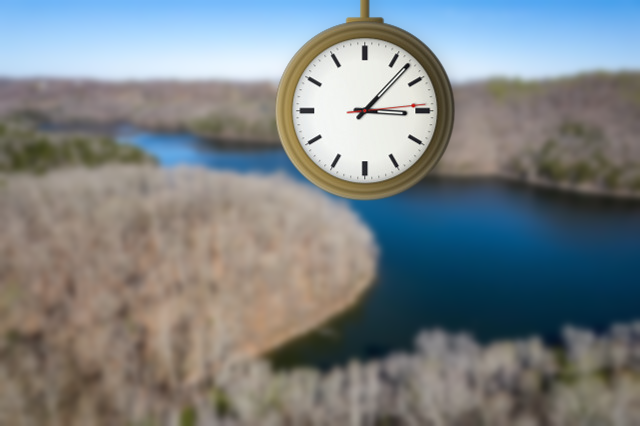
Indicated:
3 h 07 min 14 s
